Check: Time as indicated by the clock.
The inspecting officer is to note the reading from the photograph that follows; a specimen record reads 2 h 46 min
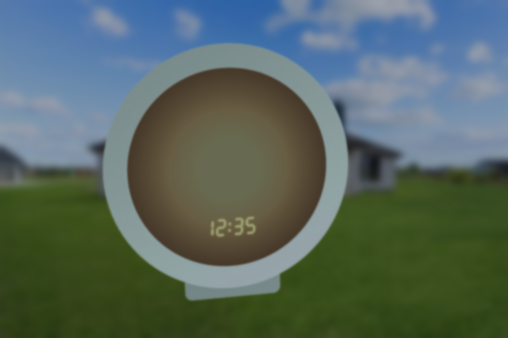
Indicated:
12 h 35 min
